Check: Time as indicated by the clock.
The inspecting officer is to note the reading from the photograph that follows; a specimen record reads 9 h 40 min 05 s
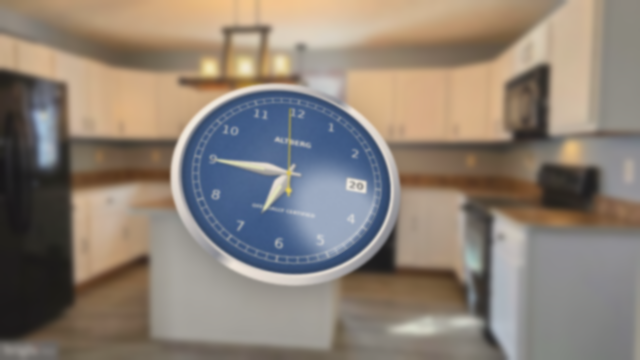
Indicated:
6 h 44 min 59 s
